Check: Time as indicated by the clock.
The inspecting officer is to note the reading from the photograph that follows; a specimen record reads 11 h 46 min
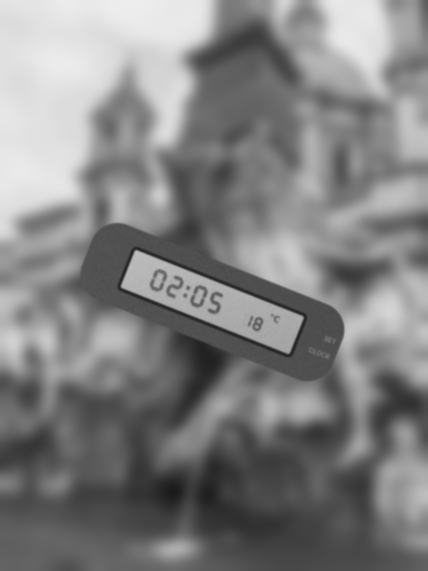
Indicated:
2 h 05 min
